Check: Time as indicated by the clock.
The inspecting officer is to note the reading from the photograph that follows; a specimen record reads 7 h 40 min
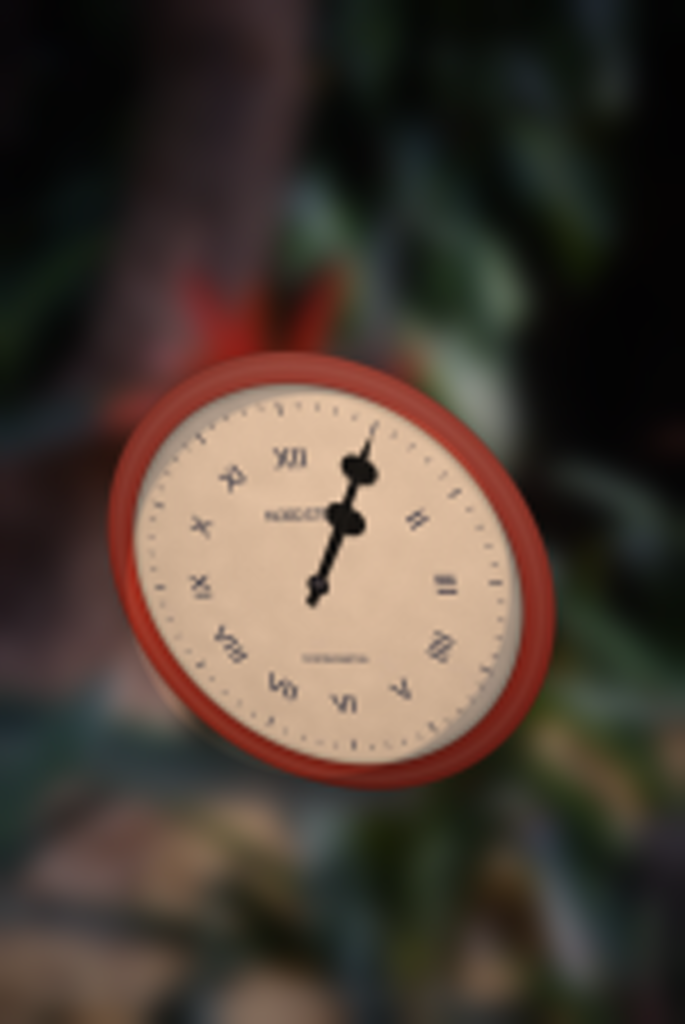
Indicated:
1 h 05 min
